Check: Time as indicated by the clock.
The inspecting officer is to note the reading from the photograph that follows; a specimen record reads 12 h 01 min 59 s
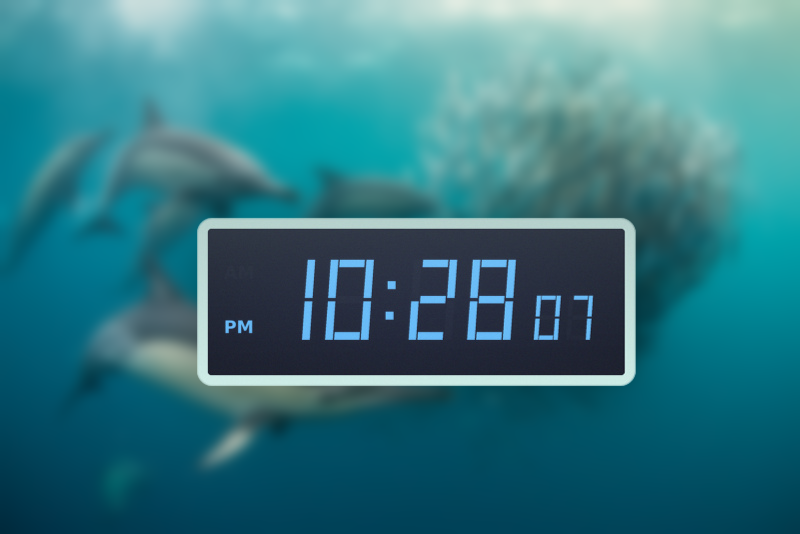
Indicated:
10 h 28 min 07 s
